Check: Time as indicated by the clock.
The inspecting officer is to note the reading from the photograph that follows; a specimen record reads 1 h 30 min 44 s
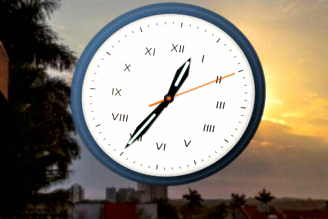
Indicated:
12 h 35 min 10 s
